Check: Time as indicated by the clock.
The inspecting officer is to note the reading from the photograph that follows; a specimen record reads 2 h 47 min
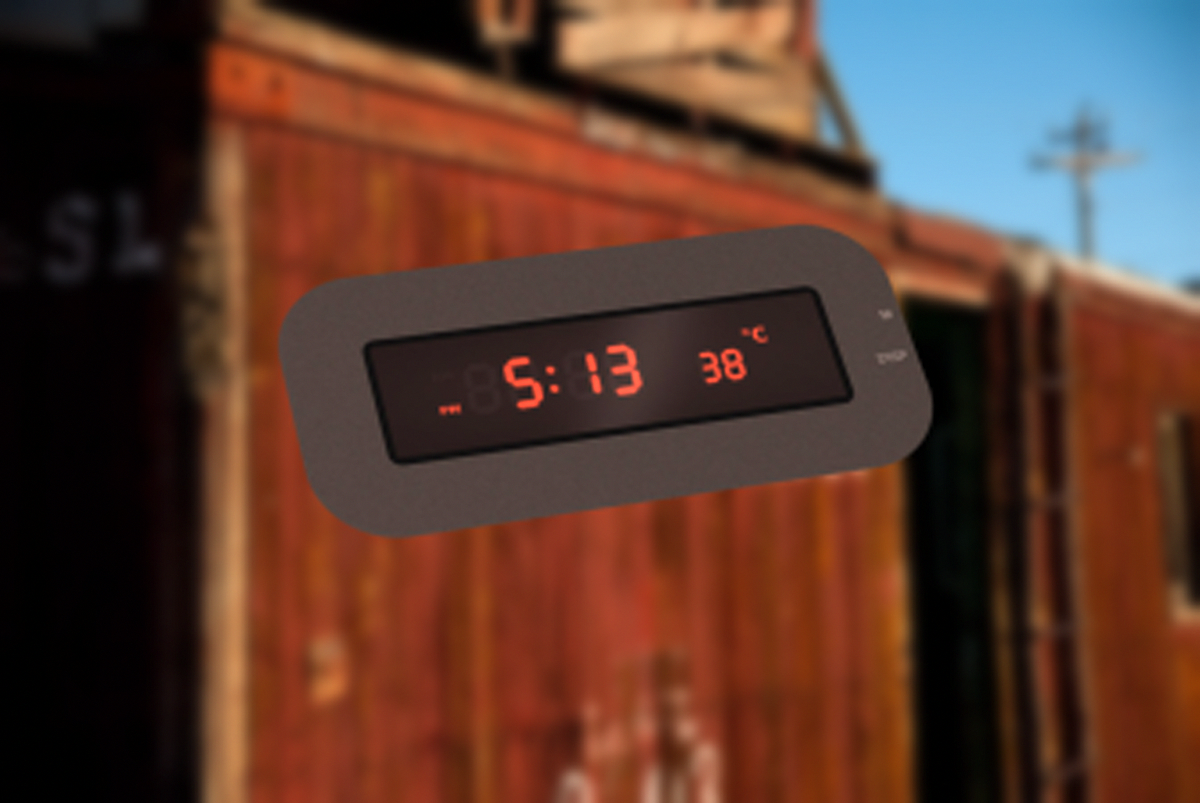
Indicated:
5 h 13 min
